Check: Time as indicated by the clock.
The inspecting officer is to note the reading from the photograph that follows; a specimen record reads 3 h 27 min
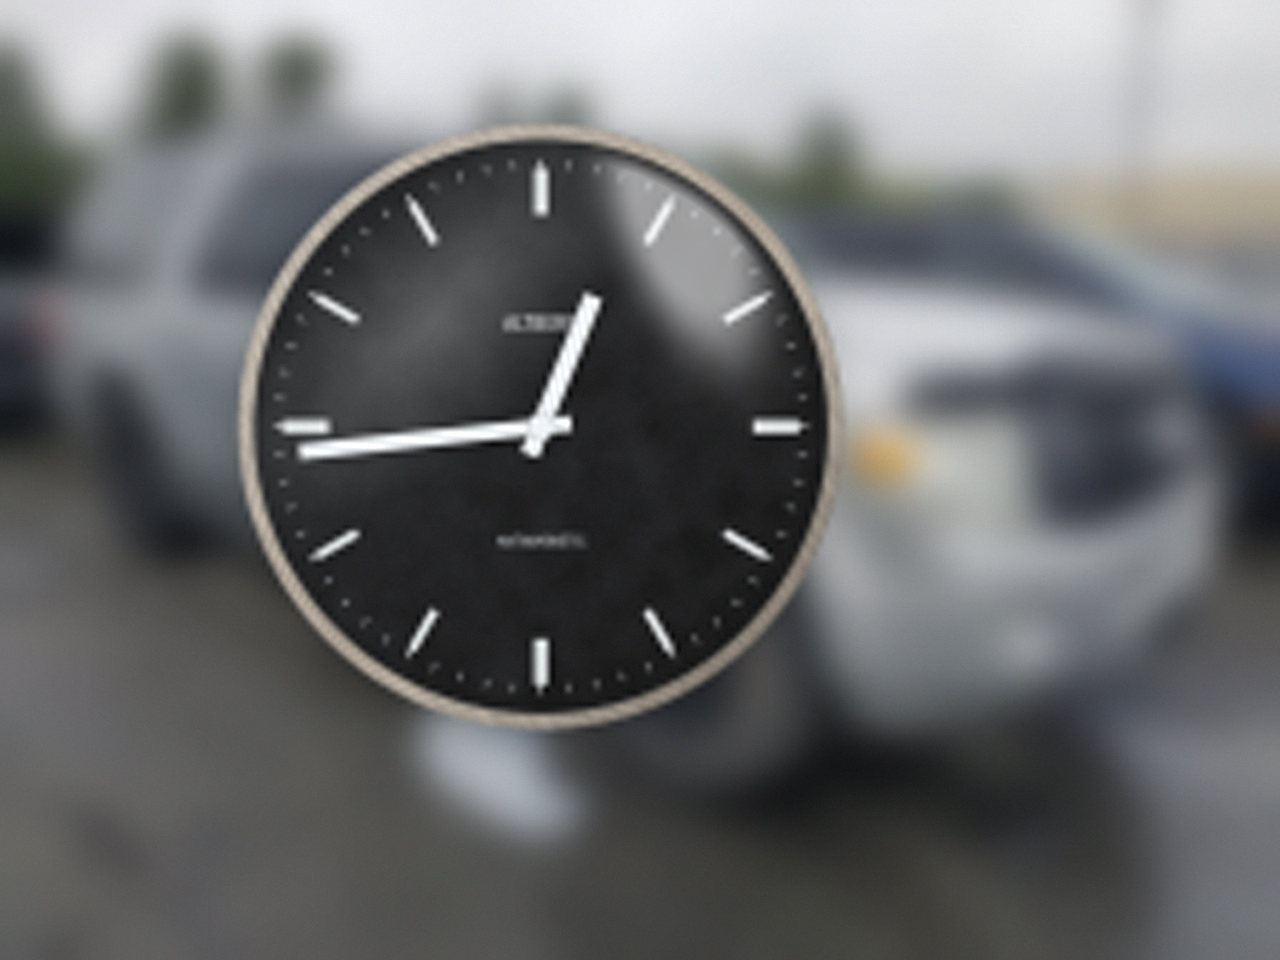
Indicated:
12 h 44 min
